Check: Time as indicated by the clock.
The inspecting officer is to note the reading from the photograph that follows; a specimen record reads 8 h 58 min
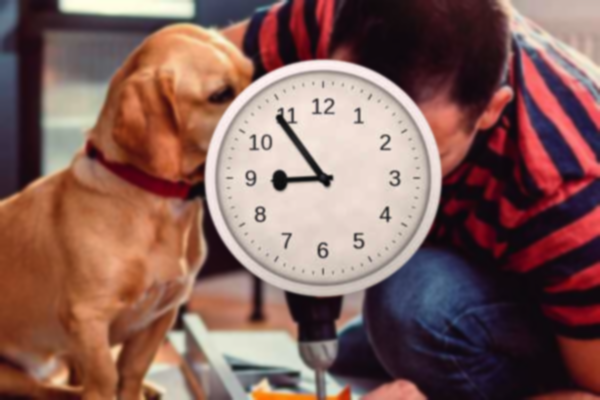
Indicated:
8 h 54 min
